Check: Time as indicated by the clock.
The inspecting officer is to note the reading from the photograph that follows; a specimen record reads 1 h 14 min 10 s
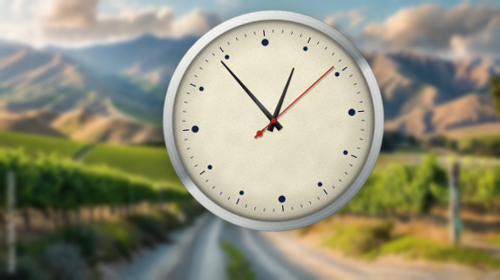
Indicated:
12 h 54 min 09 s
